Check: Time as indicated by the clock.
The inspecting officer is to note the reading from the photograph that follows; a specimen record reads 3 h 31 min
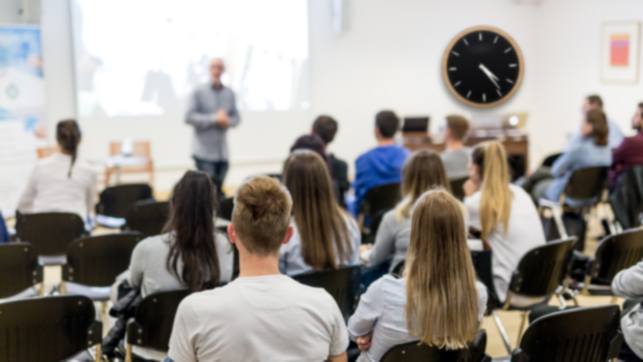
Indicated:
4 h 24 min
